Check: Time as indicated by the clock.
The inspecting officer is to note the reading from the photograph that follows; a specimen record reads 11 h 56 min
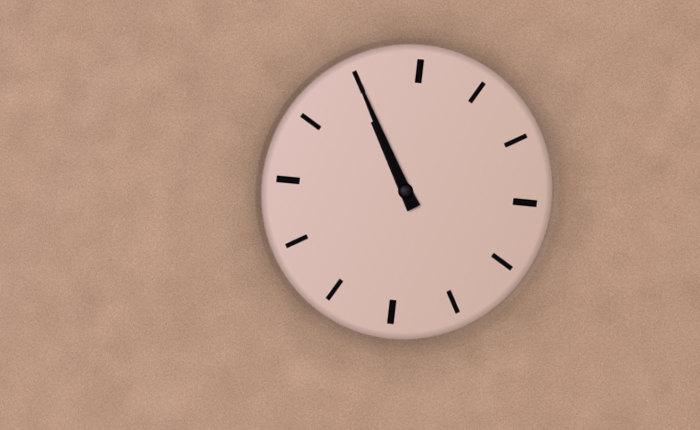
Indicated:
10 h 55 min
